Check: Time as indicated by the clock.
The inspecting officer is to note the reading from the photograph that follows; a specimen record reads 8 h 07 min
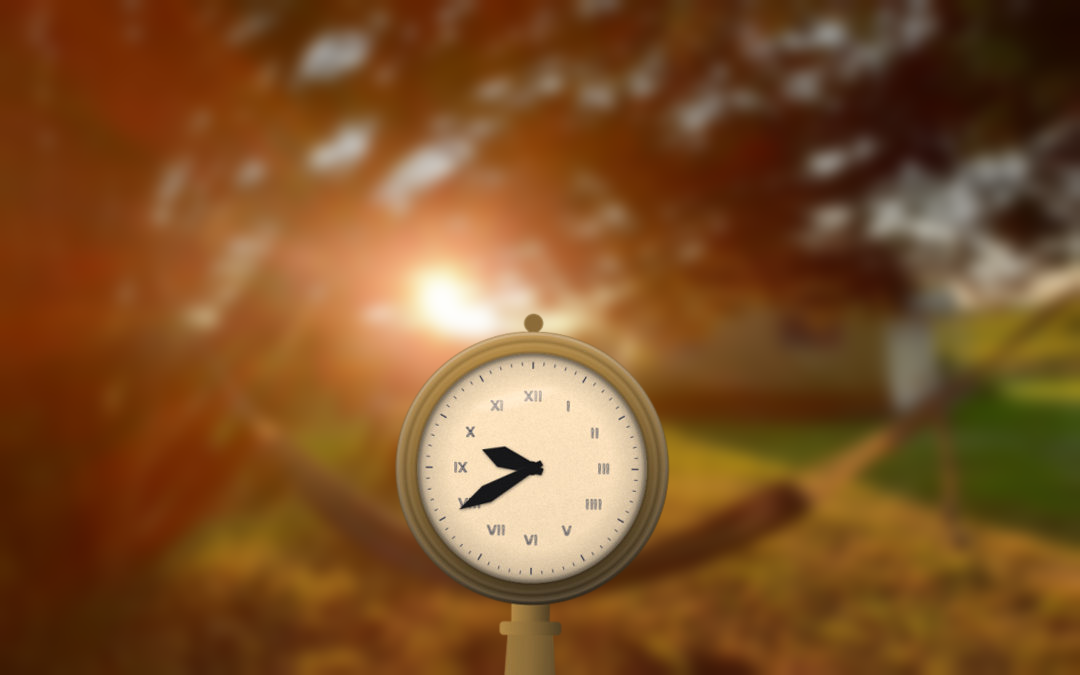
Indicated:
9 h 40 min
